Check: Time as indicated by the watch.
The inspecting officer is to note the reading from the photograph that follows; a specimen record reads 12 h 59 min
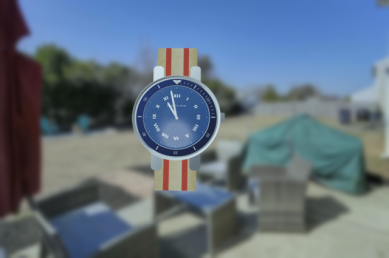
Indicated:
10 h 58 min
